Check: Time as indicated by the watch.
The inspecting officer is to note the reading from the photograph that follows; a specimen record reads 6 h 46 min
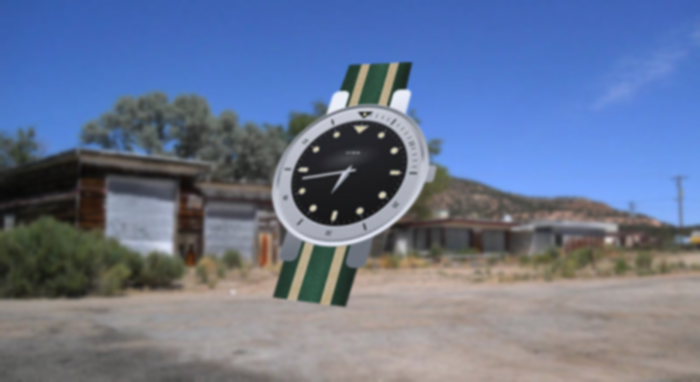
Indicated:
6 h 43 min
